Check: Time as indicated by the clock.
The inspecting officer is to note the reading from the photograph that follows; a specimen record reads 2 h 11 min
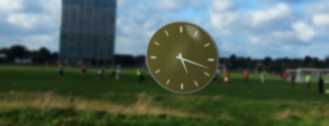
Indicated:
5 h 18 min
